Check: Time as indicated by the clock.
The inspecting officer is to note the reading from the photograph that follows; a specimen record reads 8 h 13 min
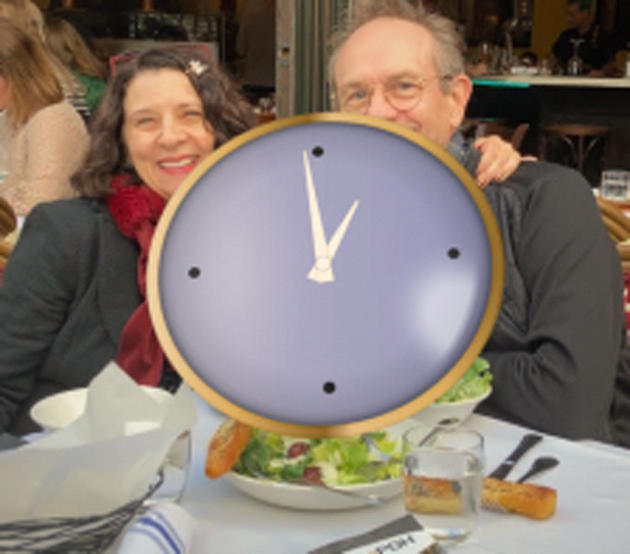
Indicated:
12 h 59 min
